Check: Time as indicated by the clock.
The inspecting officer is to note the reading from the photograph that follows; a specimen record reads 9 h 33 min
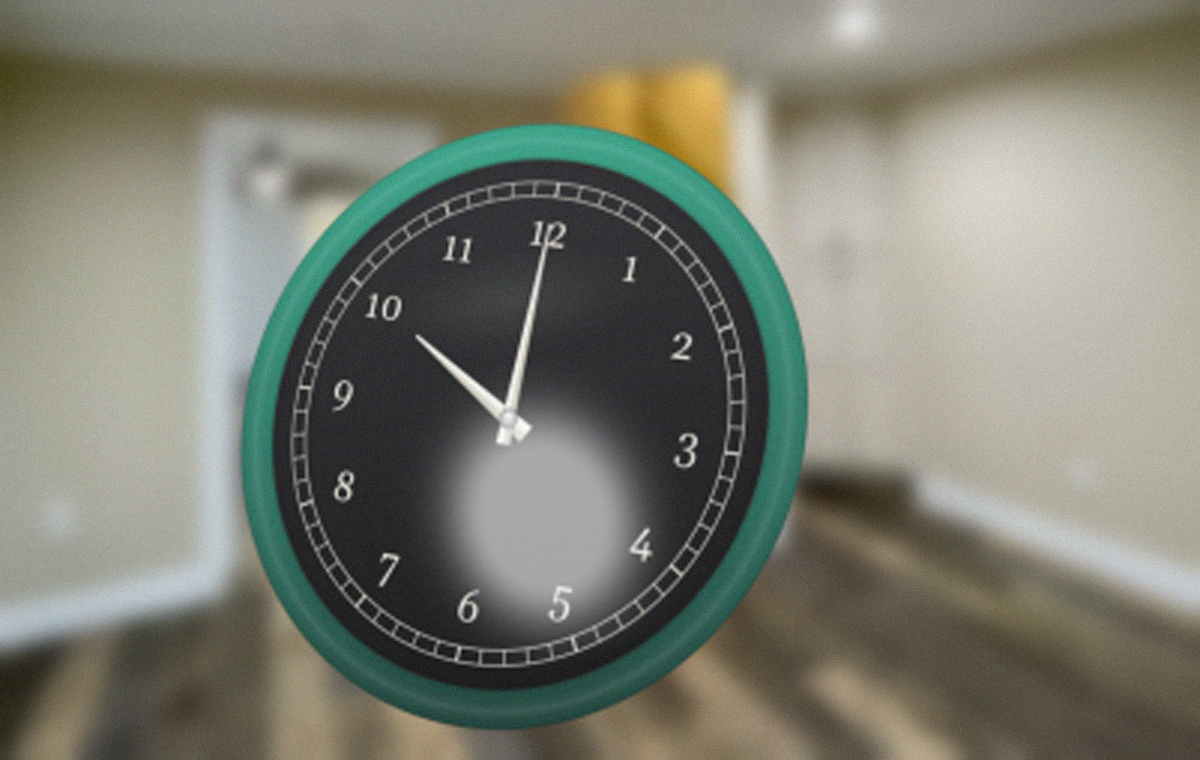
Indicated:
10 h 00 min
